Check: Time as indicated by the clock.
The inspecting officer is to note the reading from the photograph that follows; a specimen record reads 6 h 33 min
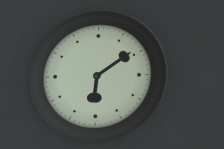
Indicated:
6 h 09 min
